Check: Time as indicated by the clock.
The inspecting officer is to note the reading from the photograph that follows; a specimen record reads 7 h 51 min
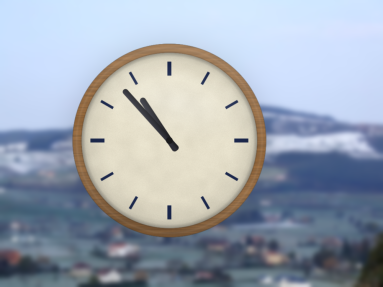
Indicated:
10 h 53 min
